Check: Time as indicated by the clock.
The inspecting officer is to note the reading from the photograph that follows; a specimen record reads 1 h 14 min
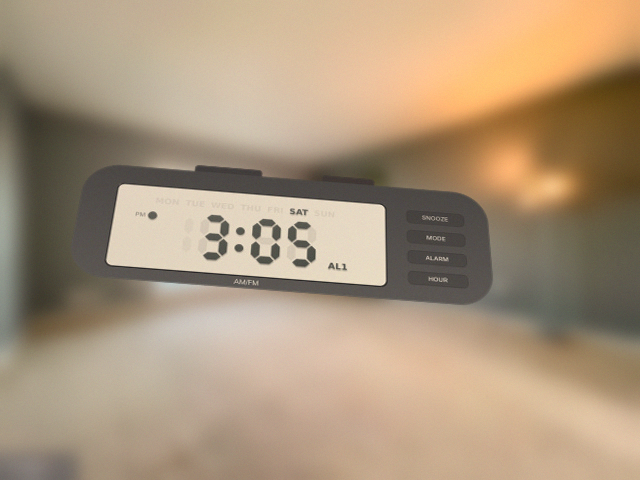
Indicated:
3 h 05 min
